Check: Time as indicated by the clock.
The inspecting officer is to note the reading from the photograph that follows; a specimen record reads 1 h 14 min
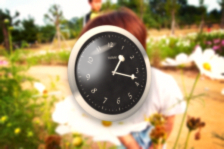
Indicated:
1 h 18 min
